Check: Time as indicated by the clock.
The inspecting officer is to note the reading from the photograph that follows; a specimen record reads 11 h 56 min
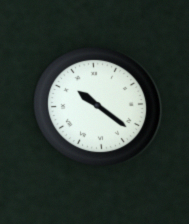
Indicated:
10 h 22 min
